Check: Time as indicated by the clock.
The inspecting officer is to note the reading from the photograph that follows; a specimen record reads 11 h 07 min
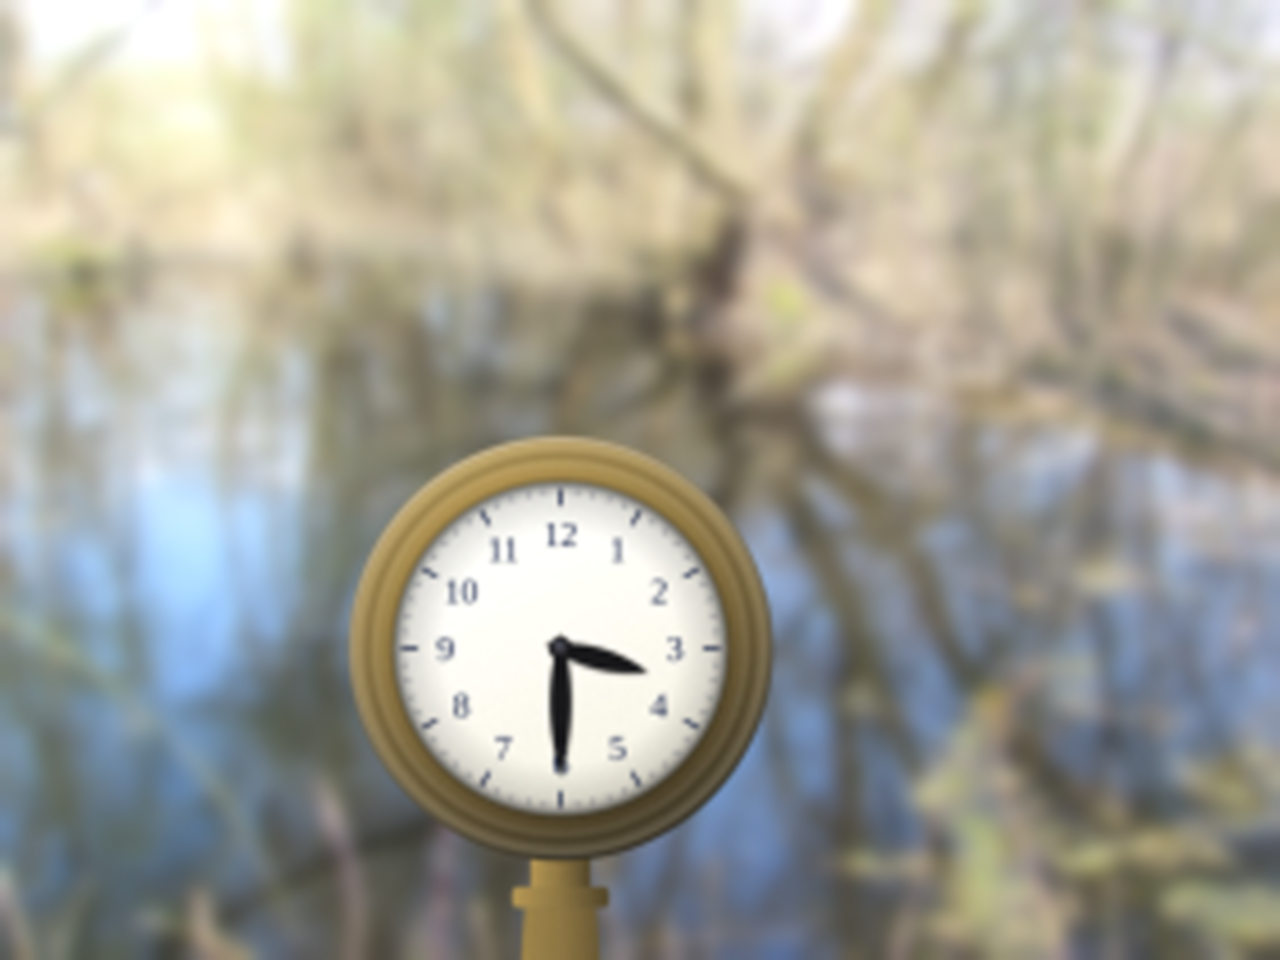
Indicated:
3 h 30 min
